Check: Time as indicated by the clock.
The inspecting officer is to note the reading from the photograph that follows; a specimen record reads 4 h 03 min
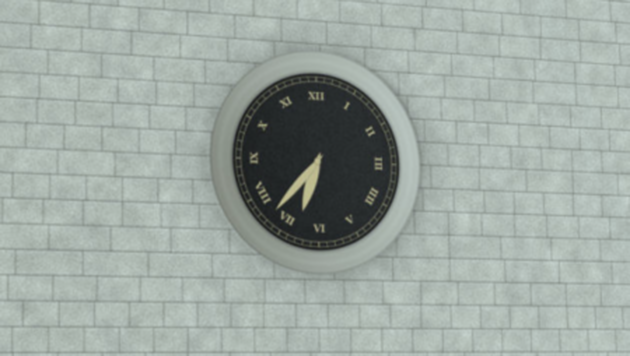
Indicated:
6 h 37 min
